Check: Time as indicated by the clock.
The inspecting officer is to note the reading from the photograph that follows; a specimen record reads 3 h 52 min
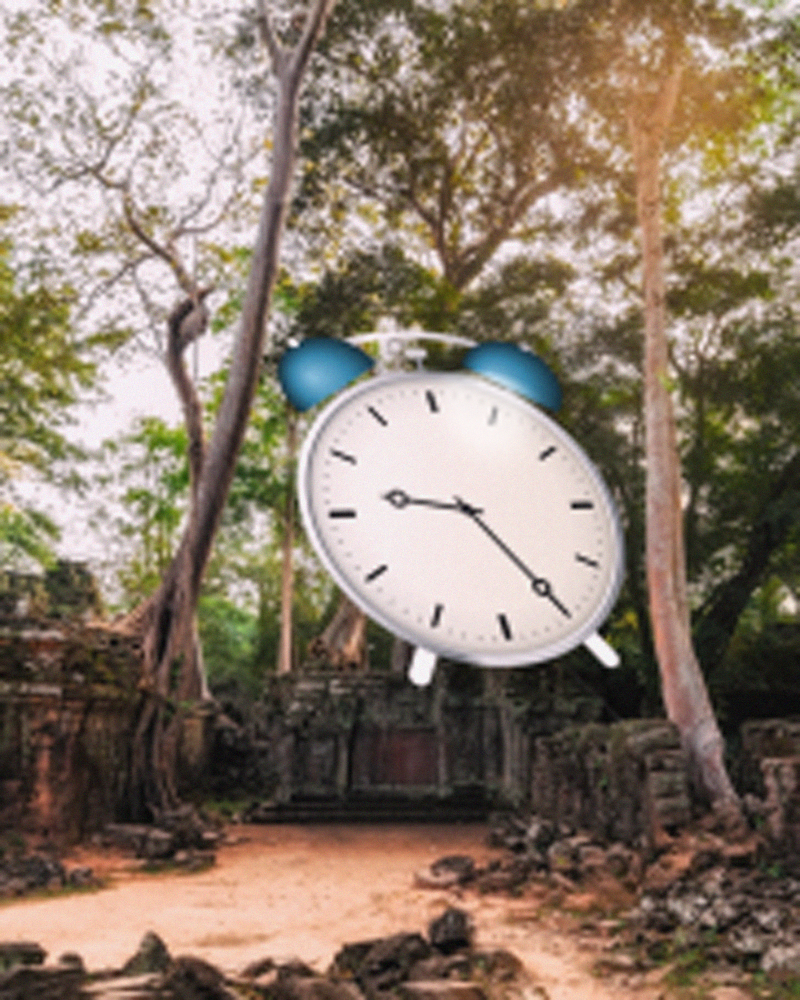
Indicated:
9 h 25 min
